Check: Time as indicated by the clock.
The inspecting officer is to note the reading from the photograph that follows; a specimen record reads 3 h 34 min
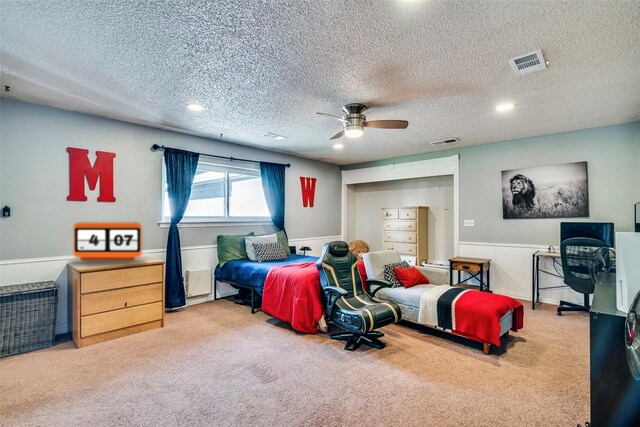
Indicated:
4 h 07 min
